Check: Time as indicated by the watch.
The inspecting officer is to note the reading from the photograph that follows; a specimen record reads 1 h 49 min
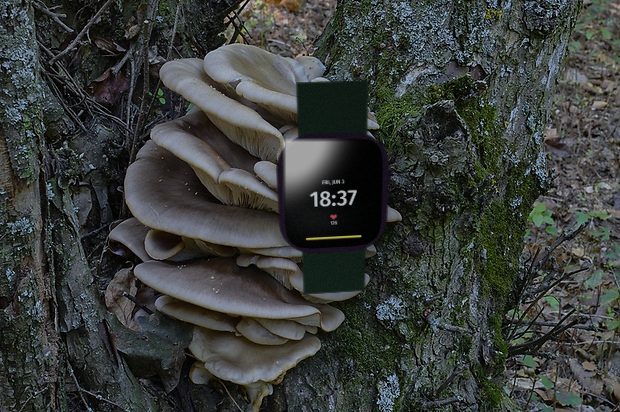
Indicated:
18 h 37 min
